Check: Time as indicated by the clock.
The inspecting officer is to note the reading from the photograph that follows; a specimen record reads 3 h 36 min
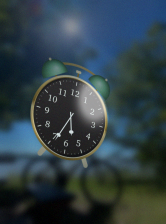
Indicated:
5 h 34 min
